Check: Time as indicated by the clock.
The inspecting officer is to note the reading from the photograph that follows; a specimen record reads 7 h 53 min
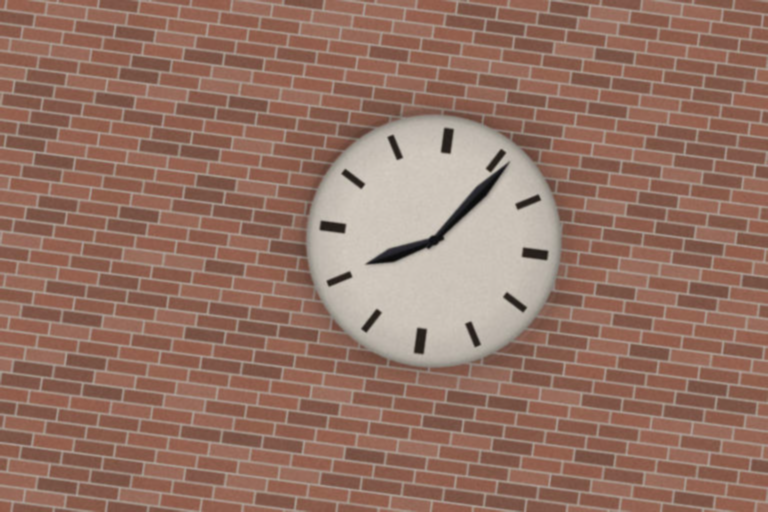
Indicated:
8 h 06 min
